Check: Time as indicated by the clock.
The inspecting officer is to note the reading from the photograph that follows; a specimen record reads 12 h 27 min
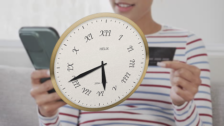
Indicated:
5 h 41 min
